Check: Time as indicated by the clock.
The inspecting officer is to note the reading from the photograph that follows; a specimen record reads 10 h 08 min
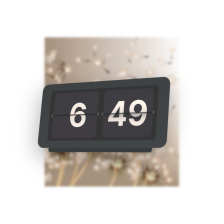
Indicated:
6 h 49 min
